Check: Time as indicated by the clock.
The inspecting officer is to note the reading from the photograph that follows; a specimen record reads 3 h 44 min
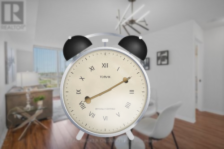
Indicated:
8 h 10 min
